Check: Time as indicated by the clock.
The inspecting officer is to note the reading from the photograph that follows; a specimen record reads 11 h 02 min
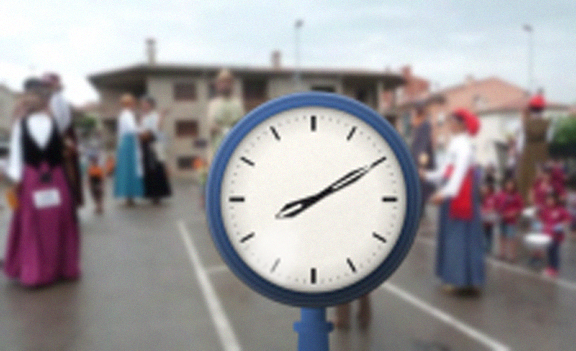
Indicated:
8 h 10 min
